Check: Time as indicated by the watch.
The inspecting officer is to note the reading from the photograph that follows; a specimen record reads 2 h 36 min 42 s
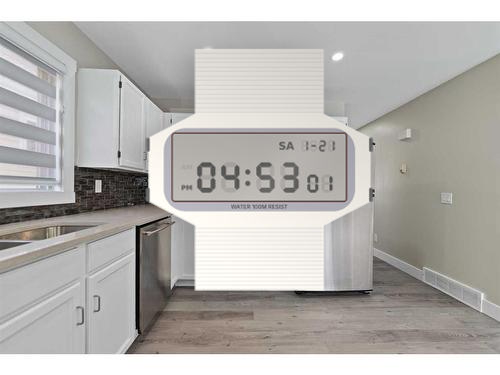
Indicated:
4 h 53 min 01 s
